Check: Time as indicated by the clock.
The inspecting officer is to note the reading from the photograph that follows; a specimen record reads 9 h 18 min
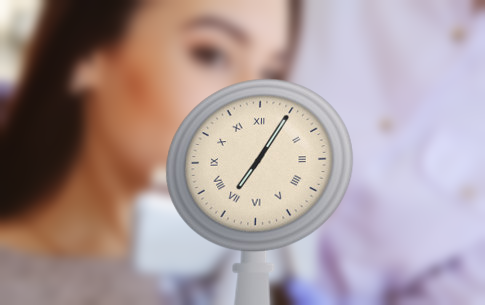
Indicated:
7 h 05 min
